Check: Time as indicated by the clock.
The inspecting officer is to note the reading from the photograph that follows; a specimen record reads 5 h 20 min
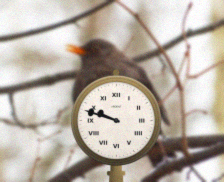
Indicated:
9 h 48 min
